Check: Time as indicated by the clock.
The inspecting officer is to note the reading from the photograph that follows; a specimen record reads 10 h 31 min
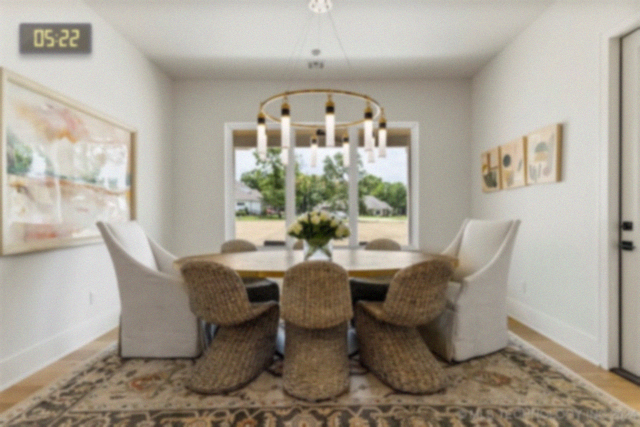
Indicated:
5 h 22 min
